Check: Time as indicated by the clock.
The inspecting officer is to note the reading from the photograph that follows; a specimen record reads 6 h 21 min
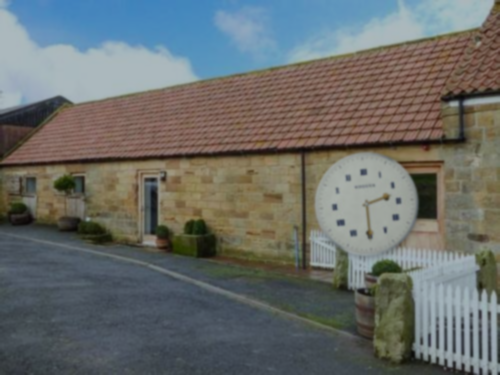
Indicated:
2 h 30 min
